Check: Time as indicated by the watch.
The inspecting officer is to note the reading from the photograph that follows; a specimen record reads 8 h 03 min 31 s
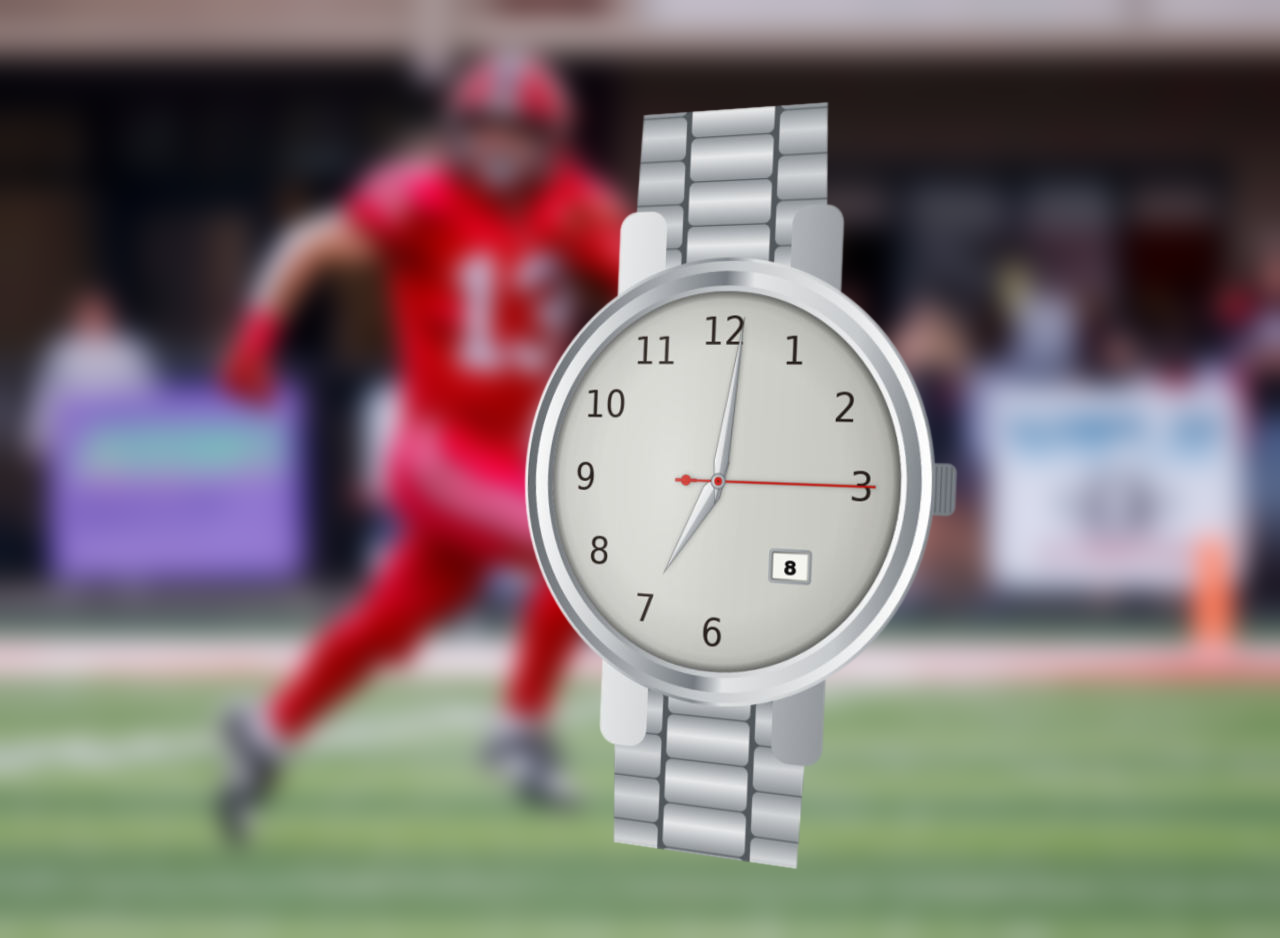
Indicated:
7 h 01 min 15 s
